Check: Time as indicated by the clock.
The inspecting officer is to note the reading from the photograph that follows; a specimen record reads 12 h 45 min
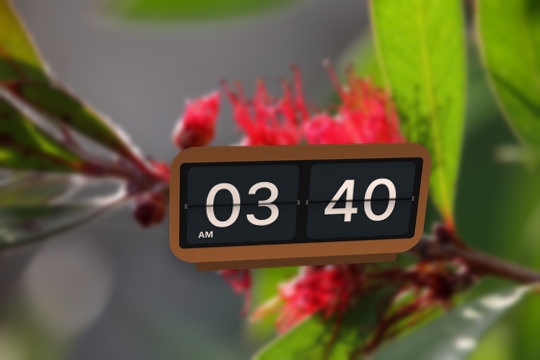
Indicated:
3 h 40 min
